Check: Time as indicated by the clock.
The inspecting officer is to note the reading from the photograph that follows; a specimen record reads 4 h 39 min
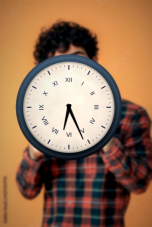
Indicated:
6 h 26 min
